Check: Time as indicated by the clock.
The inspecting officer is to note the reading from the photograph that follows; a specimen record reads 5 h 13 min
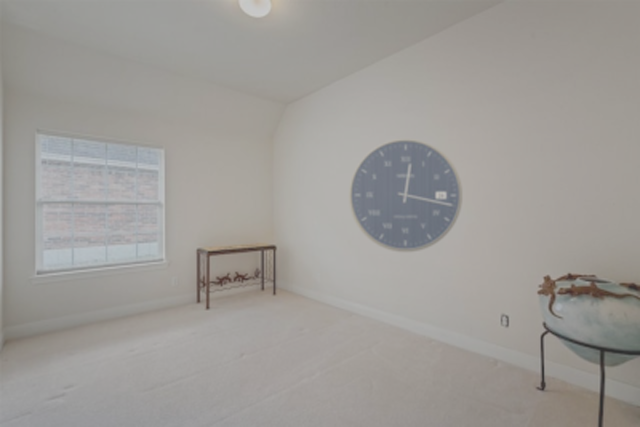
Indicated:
12 h 17 min
